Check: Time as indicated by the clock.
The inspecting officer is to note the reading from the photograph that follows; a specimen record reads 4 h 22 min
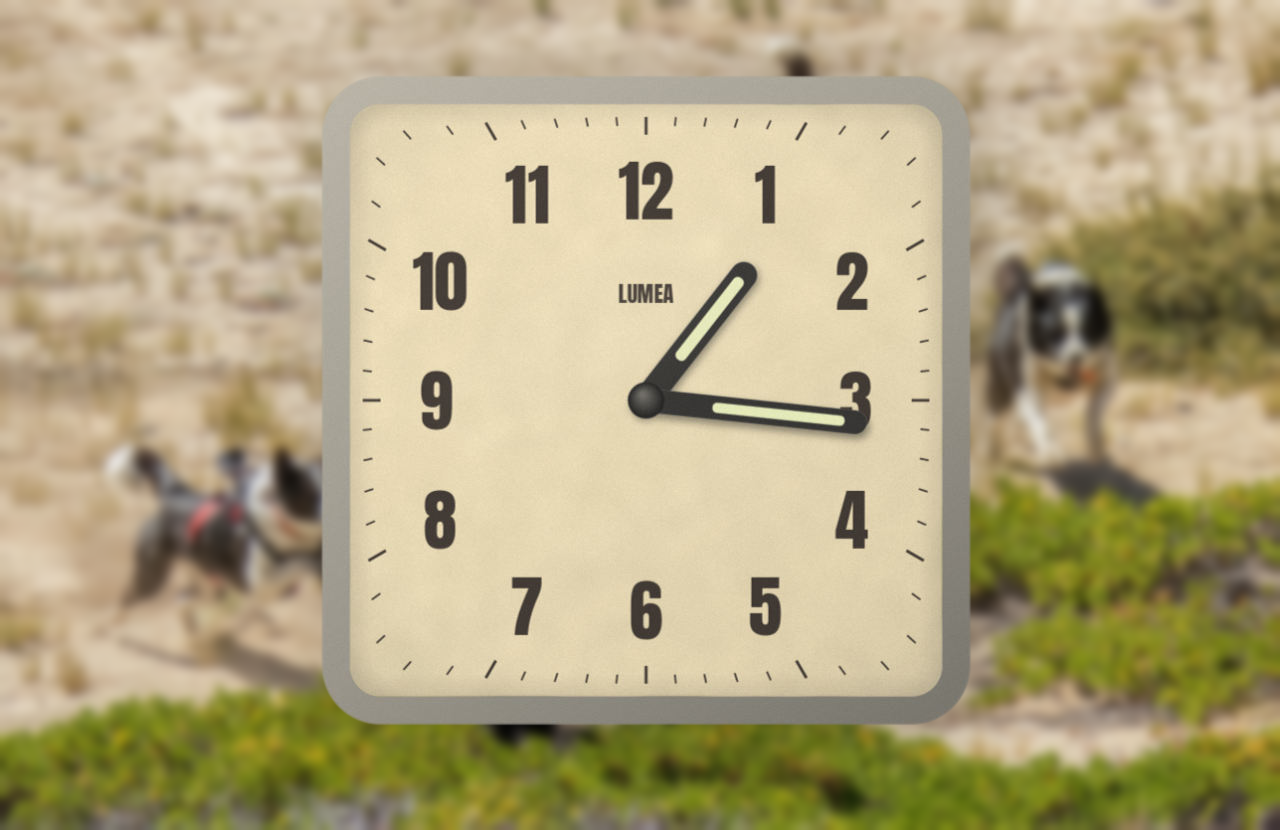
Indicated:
1 h 16 min
